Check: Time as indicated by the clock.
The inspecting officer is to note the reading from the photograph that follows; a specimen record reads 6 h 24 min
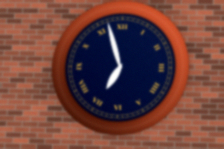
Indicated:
6 h 57 min
